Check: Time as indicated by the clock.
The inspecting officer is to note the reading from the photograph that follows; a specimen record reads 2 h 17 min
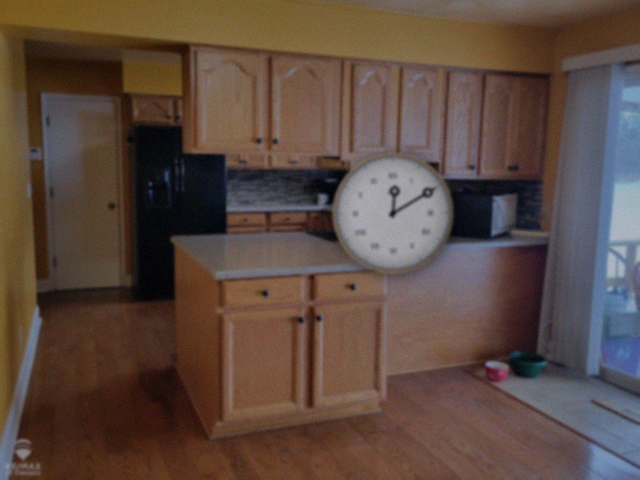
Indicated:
12 h 10 min
